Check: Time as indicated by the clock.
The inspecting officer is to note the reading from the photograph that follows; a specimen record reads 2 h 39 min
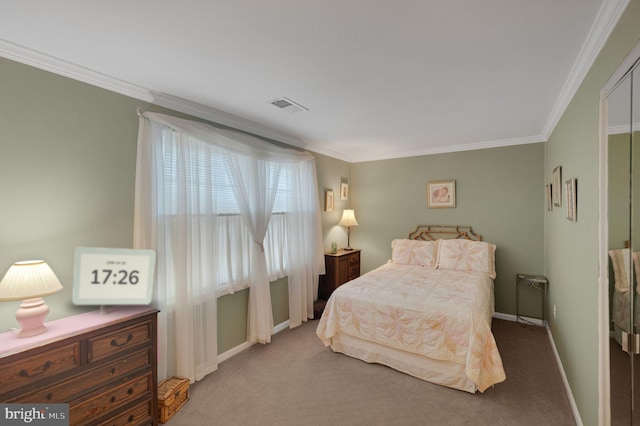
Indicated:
17 h 26 min
